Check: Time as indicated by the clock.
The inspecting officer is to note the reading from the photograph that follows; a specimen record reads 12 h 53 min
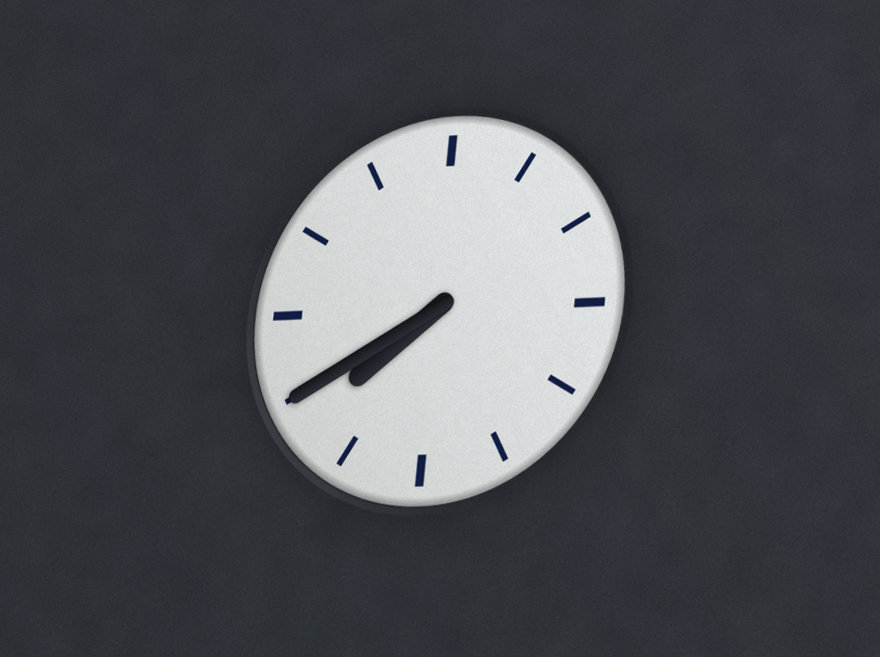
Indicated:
7 h 40 min
